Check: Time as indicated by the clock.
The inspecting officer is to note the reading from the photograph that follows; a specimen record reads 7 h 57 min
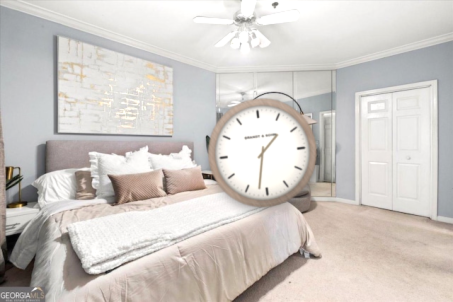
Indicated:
1 h 32 min
